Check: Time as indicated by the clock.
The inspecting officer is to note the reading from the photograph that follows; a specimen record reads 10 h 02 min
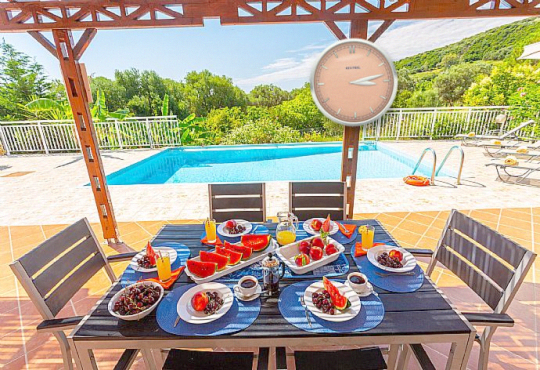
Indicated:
3 h 13 min
